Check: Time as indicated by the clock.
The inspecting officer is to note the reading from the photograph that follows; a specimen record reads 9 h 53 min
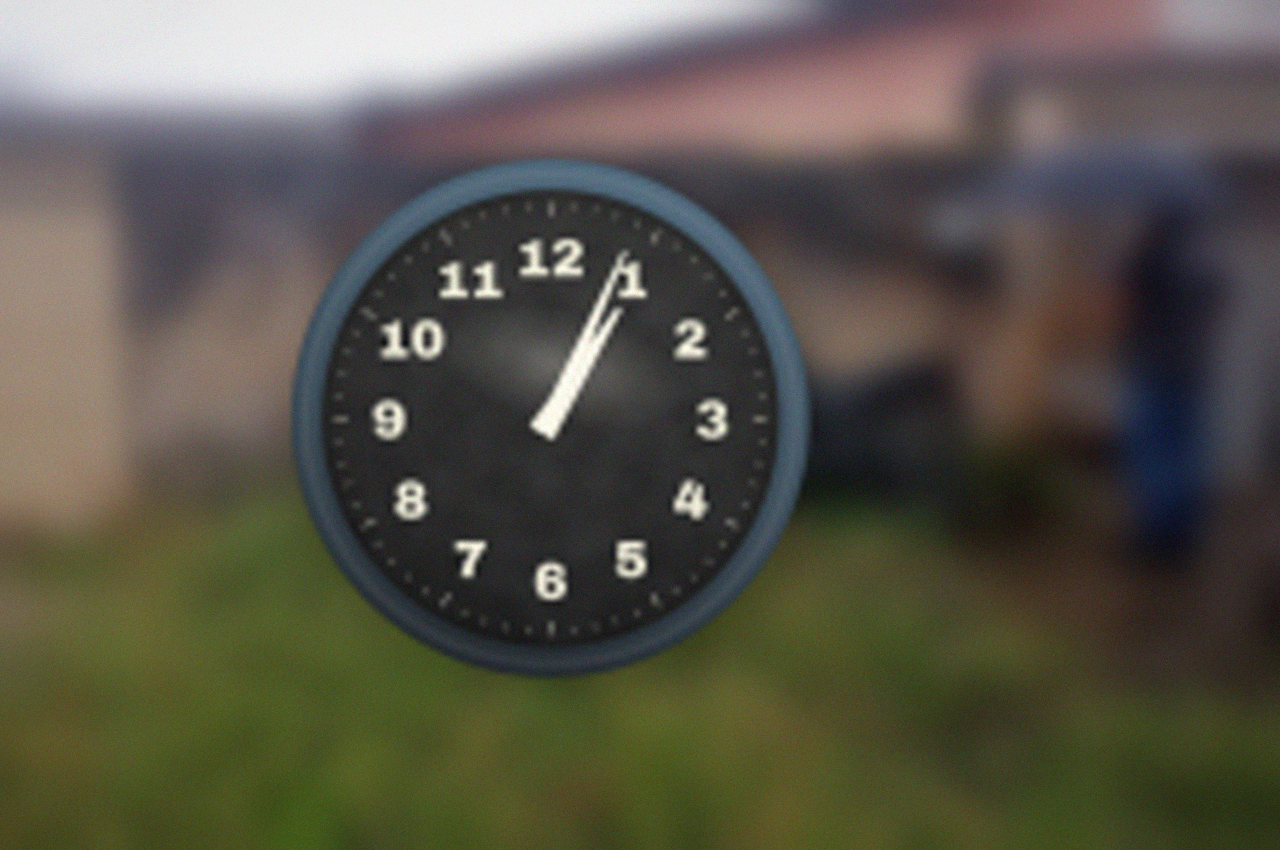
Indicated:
1 h 04 min
